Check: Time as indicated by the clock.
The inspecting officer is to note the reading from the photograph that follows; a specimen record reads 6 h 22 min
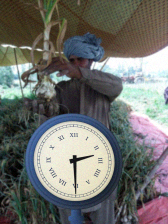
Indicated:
2 h 30 min
